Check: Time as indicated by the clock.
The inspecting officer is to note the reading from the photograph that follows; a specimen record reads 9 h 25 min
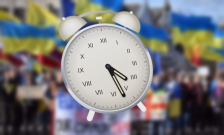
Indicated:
4 h 27 min
